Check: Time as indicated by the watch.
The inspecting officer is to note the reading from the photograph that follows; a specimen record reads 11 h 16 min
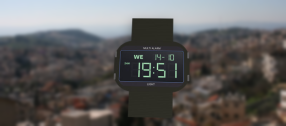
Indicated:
19 h 51 min
